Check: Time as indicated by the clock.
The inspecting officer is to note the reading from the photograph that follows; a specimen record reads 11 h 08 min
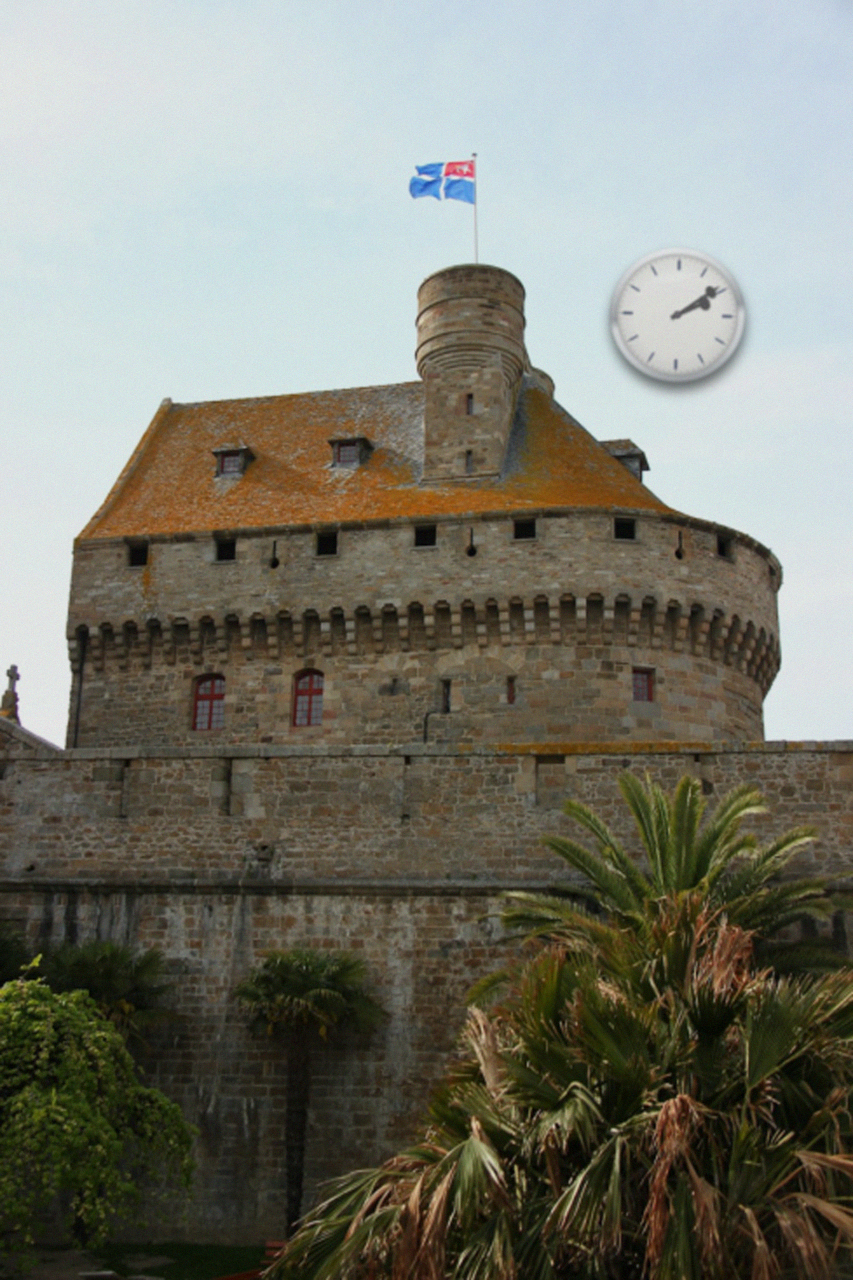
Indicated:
2 h 09 min
